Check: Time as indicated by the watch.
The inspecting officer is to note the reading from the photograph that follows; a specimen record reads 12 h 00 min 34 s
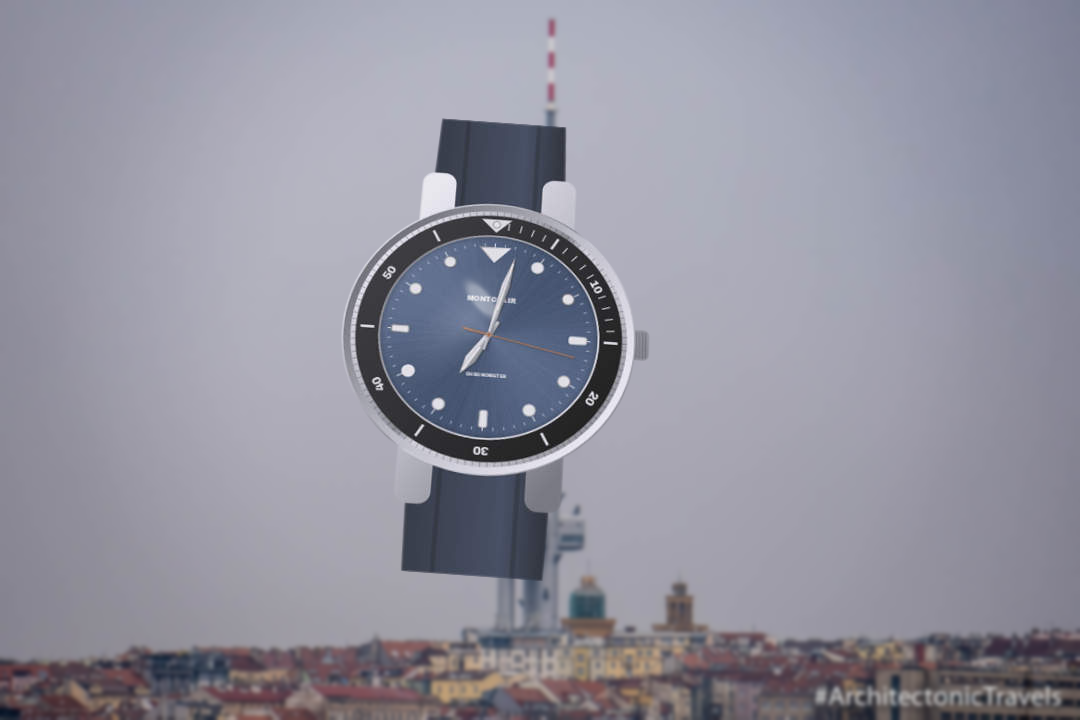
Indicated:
7 h 02 min 17 s
